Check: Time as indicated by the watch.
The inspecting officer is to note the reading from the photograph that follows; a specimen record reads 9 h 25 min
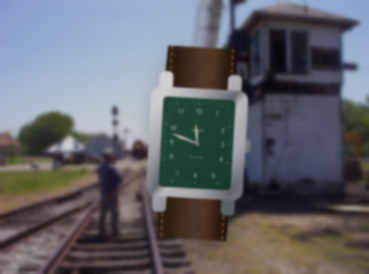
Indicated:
11 h 48 min
